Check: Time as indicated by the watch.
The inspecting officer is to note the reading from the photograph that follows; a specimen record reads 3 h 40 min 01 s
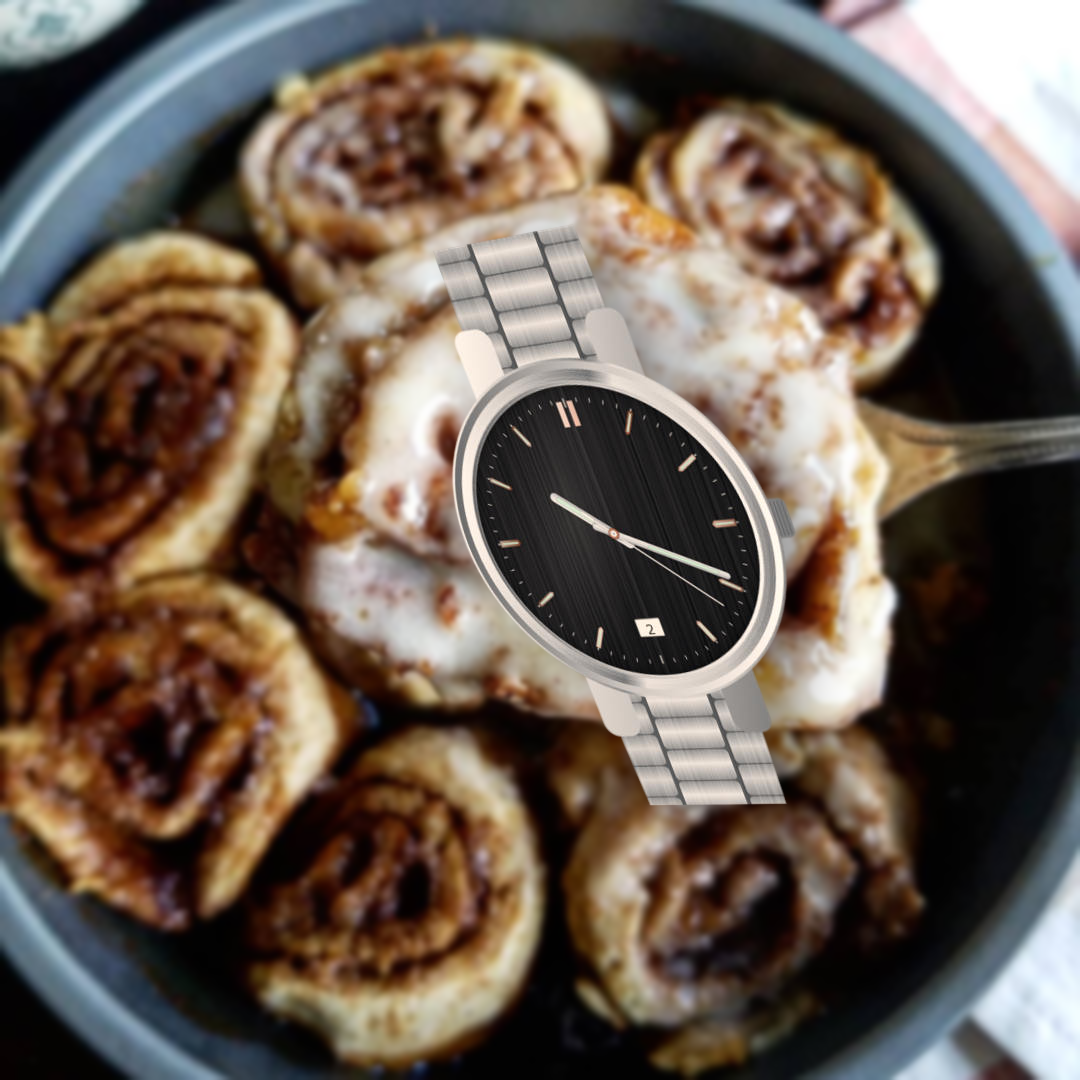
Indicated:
10 h 19 min 22 s
